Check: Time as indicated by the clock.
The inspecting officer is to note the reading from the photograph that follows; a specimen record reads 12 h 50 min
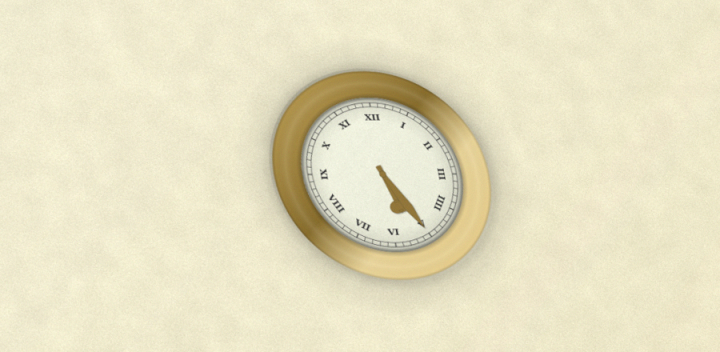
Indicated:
5 h 25 min
